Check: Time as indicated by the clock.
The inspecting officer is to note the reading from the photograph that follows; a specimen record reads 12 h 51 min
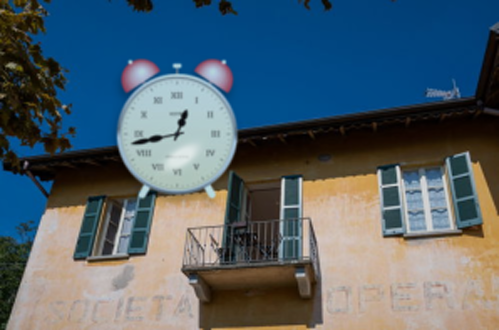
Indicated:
12 h 43 min
